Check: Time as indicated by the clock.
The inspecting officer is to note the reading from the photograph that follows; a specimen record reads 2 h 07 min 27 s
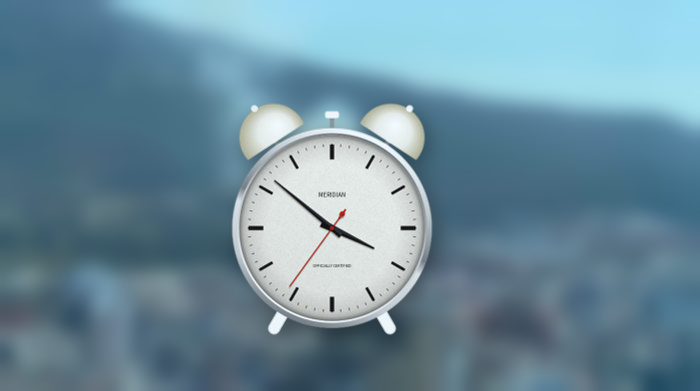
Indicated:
3 h 51 min 36 s
